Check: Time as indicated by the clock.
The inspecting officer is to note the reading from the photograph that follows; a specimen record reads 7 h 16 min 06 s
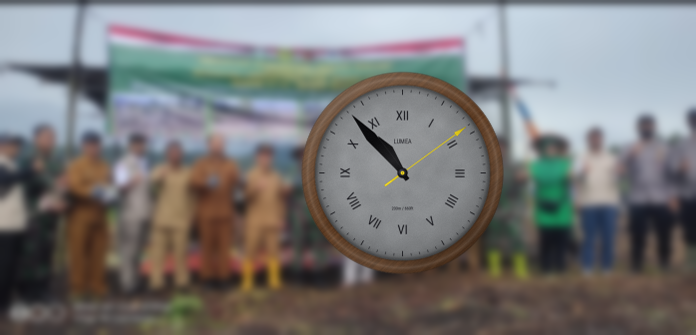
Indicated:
10 h 53 min 09 s
